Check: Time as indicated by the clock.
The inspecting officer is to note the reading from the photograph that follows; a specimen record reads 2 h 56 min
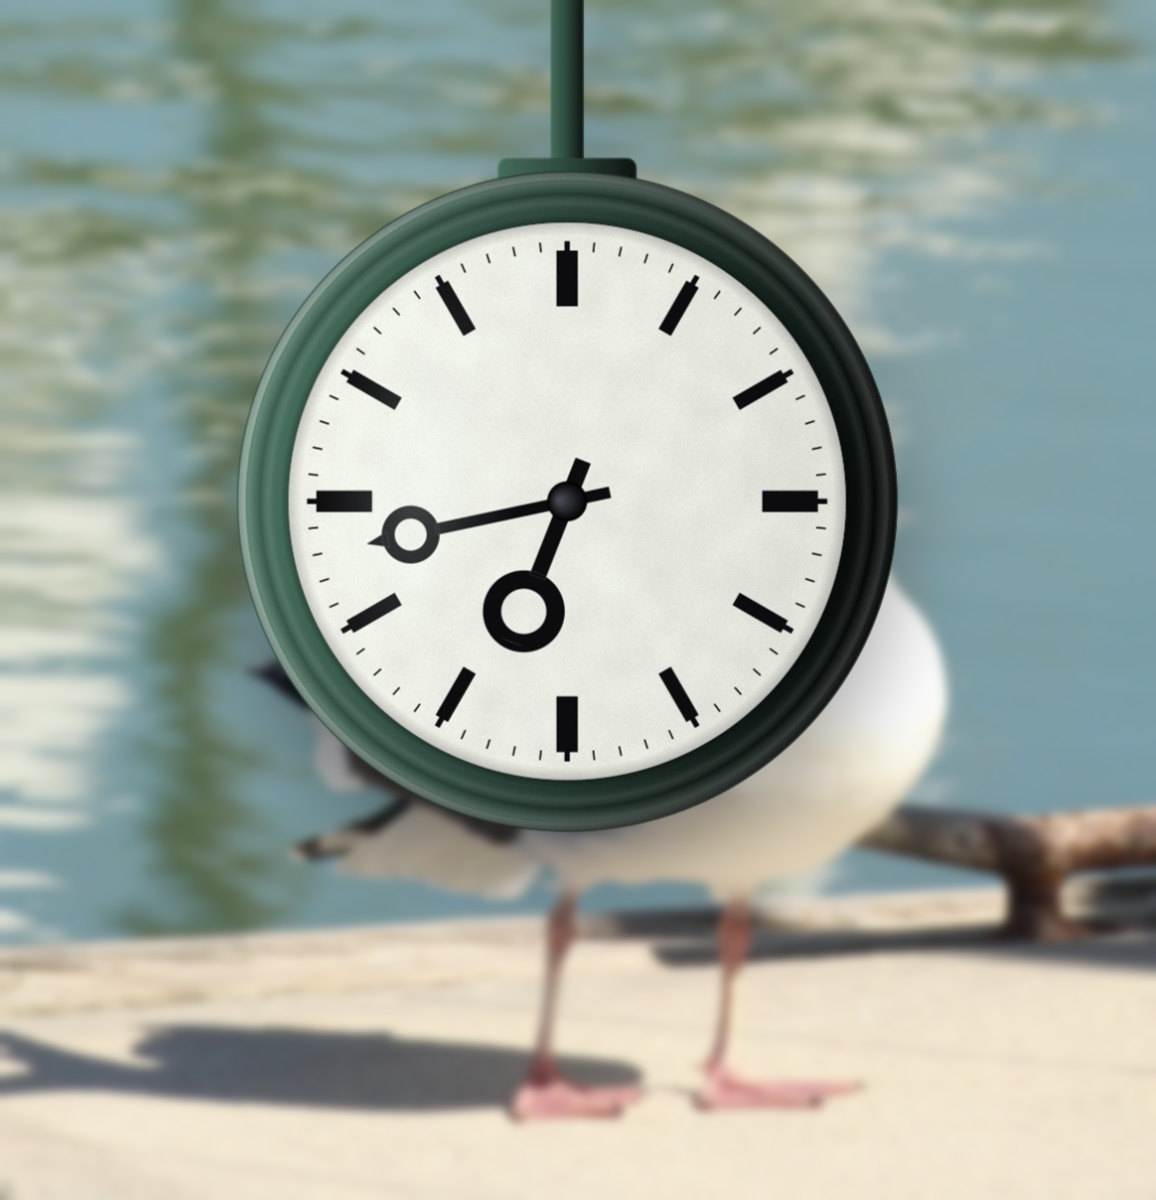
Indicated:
6 h 43 min
